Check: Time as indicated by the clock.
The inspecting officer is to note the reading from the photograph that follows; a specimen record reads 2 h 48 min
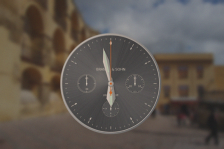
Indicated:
5 h 58 min
